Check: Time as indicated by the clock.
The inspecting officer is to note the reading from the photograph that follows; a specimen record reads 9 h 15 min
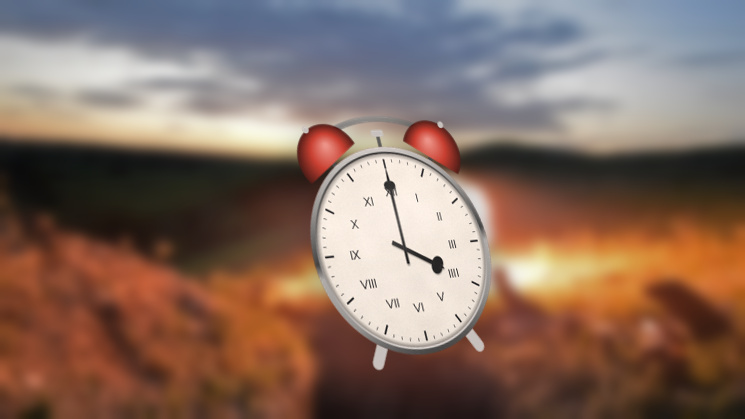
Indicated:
4 h 00 min
